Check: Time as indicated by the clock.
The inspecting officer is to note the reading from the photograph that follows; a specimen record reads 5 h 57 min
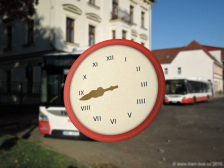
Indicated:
8 h 43 min
